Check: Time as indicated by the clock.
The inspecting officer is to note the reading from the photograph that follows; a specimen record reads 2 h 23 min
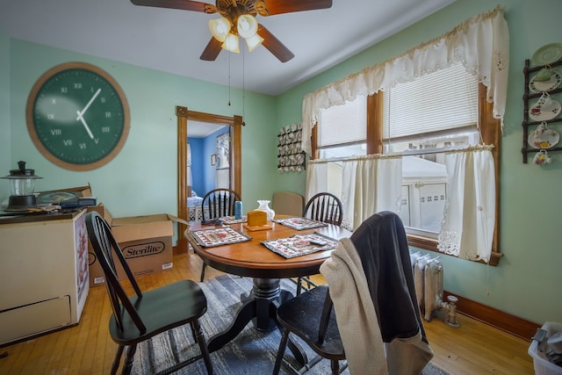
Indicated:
5 h 07 min
